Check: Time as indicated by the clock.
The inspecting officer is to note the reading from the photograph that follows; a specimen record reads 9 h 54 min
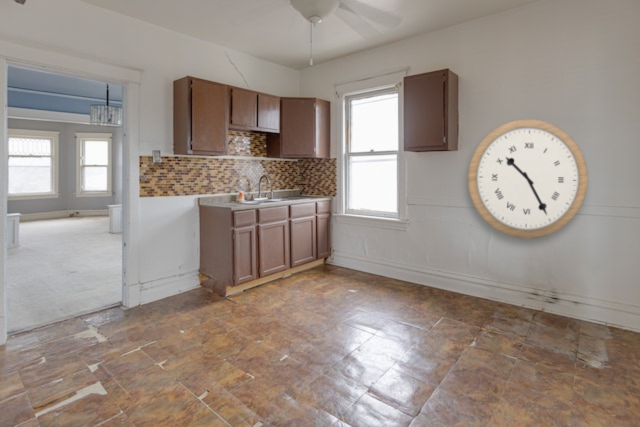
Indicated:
10 h 25 min
